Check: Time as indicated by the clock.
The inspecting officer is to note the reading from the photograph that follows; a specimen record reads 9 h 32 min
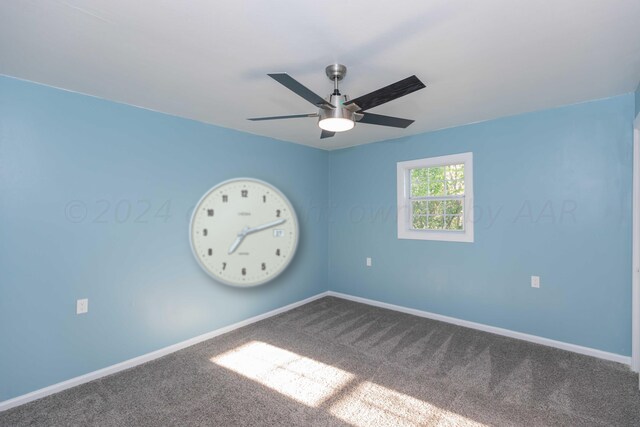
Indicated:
7 h 12 min
